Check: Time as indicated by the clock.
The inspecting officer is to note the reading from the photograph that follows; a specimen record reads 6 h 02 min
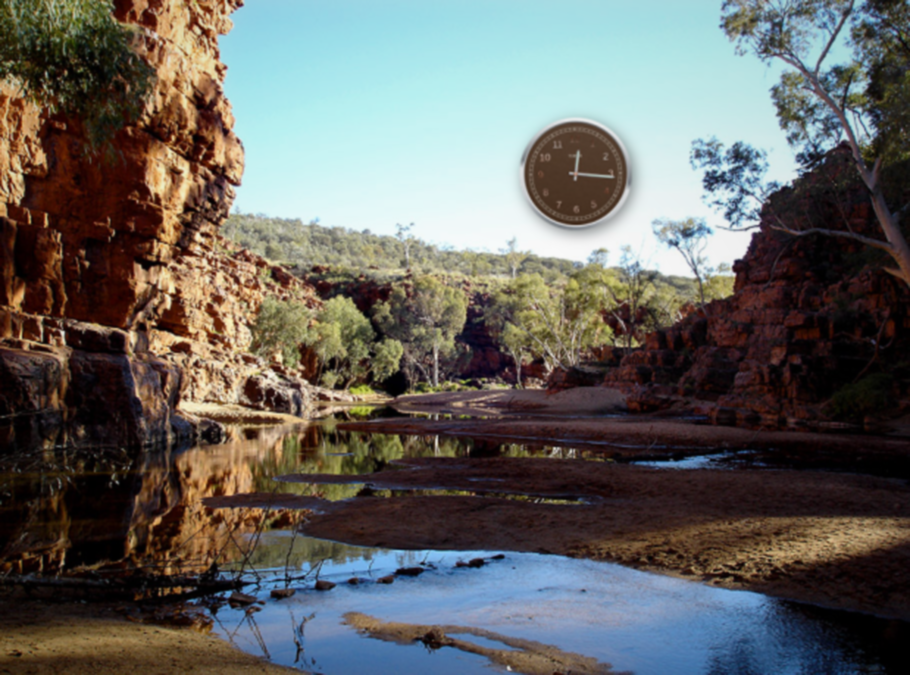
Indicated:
12 h 16 min
